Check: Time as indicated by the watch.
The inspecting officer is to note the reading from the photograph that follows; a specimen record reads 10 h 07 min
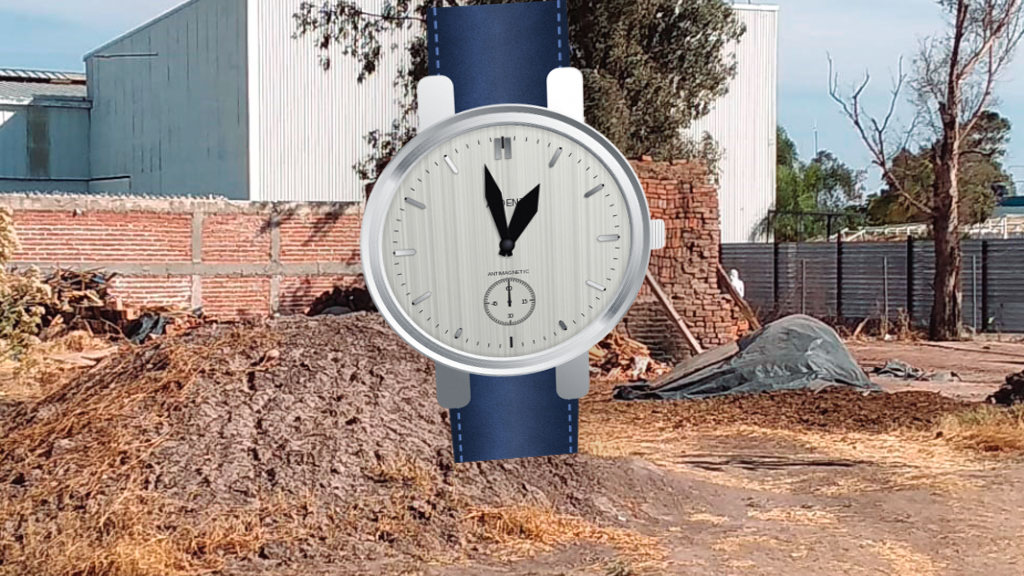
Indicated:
12 h 58 min
